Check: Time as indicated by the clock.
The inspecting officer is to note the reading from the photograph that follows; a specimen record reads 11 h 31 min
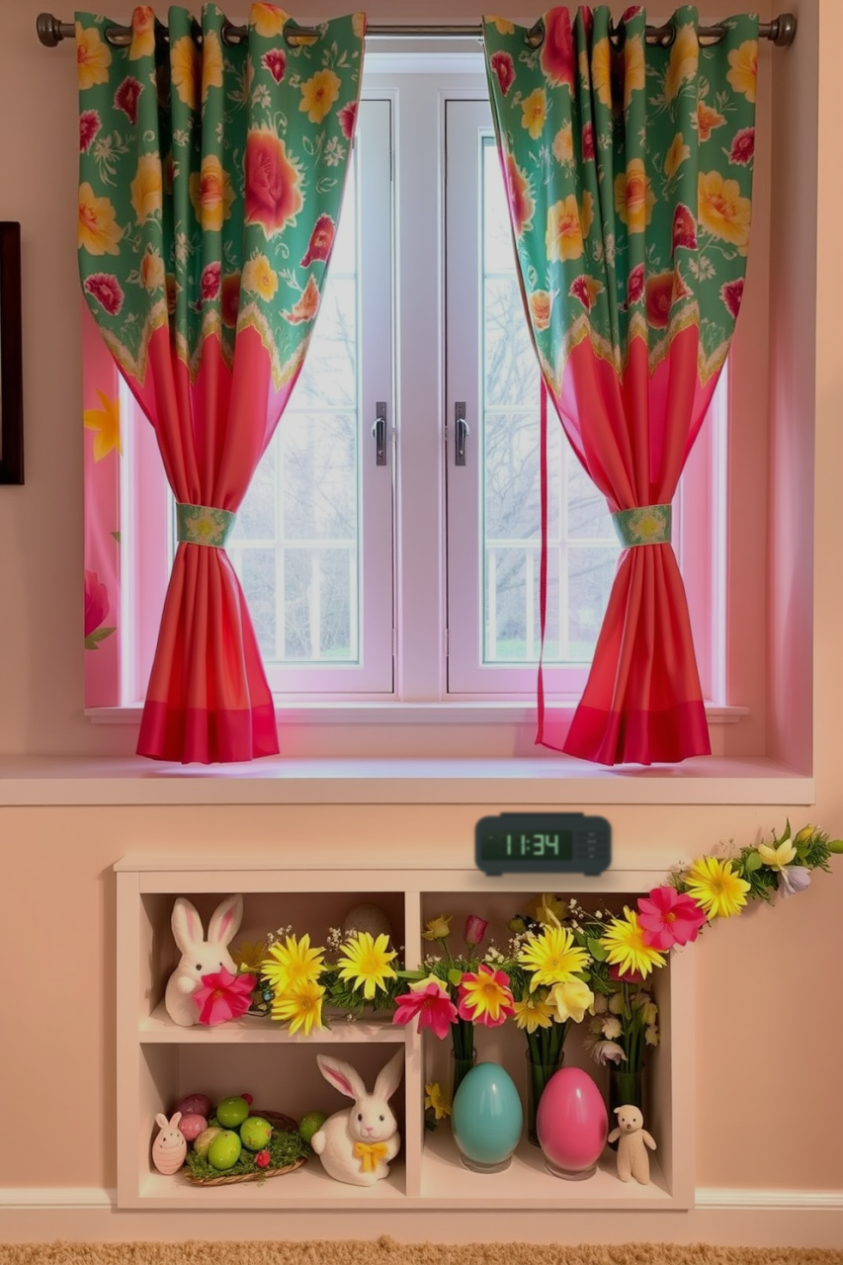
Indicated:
11 h 34 min
